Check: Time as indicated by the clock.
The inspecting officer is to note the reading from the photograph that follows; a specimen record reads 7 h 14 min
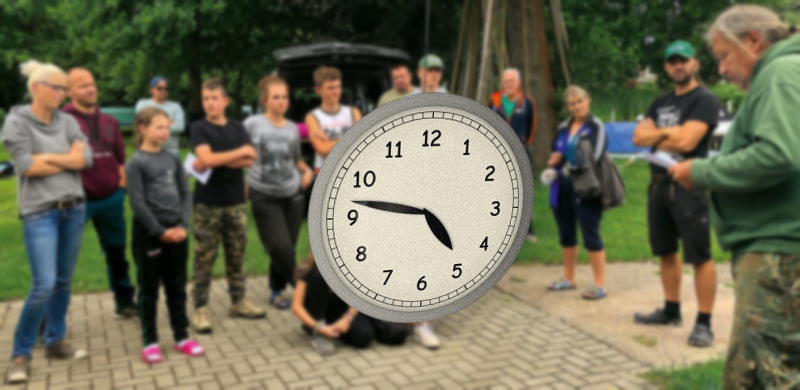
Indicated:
4 h 47 min
